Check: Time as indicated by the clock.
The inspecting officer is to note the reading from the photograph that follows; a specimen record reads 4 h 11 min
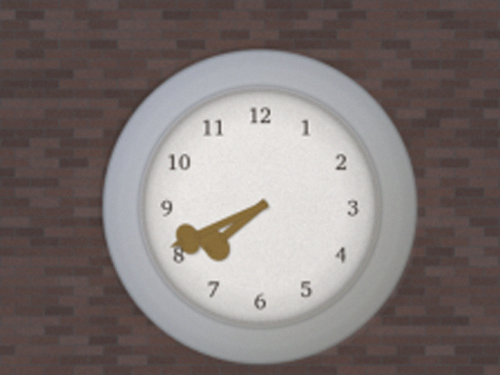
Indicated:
7 h 41 min
